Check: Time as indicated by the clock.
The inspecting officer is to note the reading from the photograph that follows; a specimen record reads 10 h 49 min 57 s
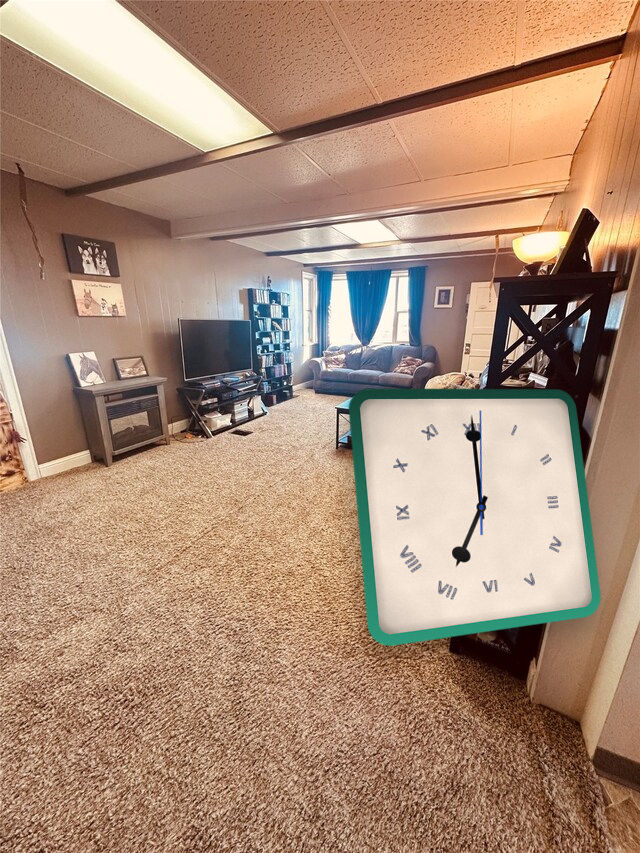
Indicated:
7 h 00 min 01 s
